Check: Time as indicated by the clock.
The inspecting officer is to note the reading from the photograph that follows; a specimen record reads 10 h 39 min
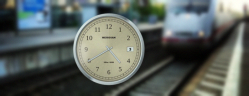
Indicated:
4 h 40 min
